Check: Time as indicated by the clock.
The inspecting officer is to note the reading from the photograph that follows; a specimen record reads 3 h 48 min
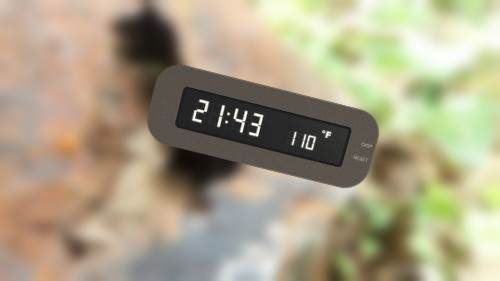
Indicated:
21 h 43 min
